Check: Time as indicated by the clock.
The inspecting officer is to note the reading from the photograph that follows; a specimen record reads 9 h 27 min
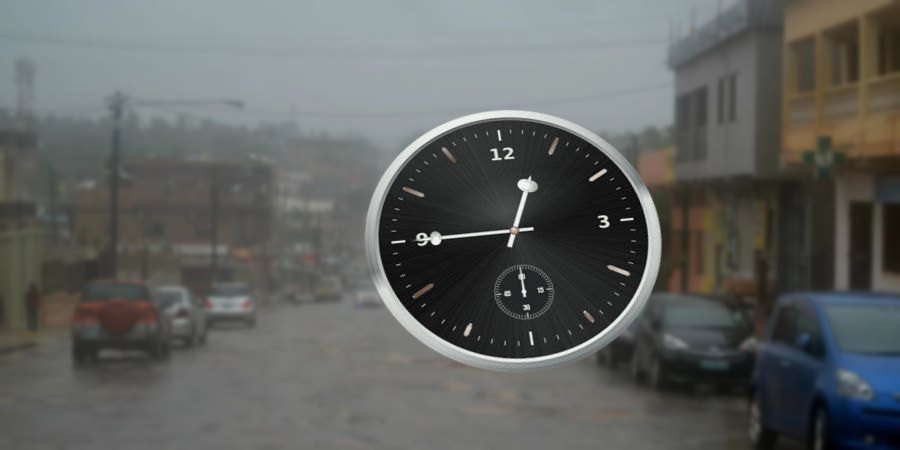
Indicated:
12 h 45 min
